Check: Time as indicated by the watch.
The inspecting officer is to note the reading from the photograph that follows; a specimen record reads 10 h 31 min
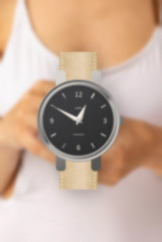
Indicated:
12 h 50 min
